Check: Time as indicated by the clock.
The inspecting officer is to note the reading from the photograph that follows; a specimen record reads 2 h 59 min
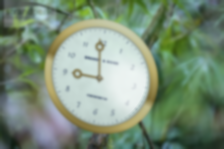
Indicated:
8 h 59 min
